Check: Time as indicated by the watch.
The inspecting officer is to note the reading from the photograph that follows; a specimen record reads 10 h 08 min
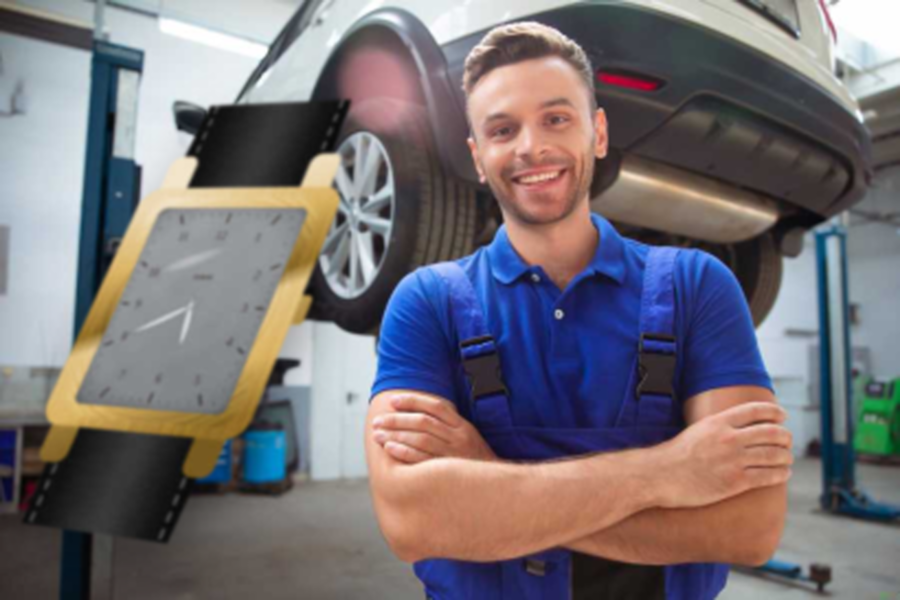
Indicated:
5 h 40 min
